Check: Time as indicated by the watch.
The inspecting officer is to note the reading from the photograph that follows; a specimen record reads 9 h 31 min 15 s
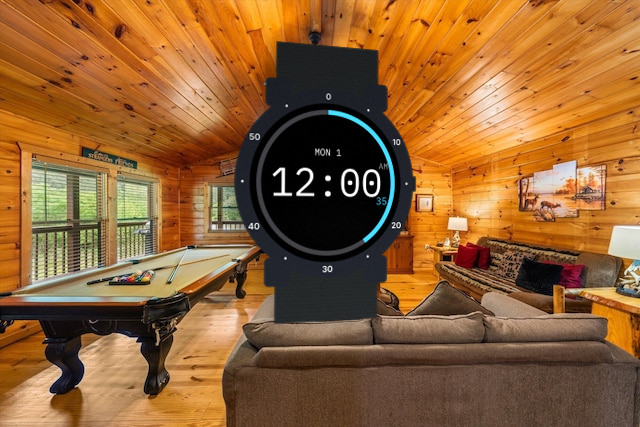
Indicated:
12 h 00 min 35 s
